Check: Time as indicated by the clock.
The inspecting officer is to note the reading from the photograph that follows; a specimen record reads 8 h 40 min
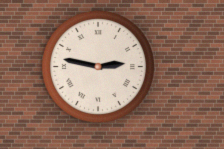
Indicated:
2 h 47 min
